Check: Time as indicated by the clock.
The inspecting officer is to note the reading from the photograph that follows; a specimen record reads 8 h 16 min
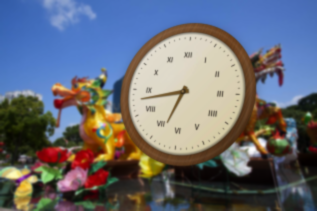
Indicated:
6 h 43 min
